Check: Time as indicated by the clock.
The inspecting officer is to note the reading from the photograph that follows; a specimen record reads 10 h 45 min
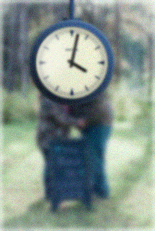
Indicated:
4 h 02 min
